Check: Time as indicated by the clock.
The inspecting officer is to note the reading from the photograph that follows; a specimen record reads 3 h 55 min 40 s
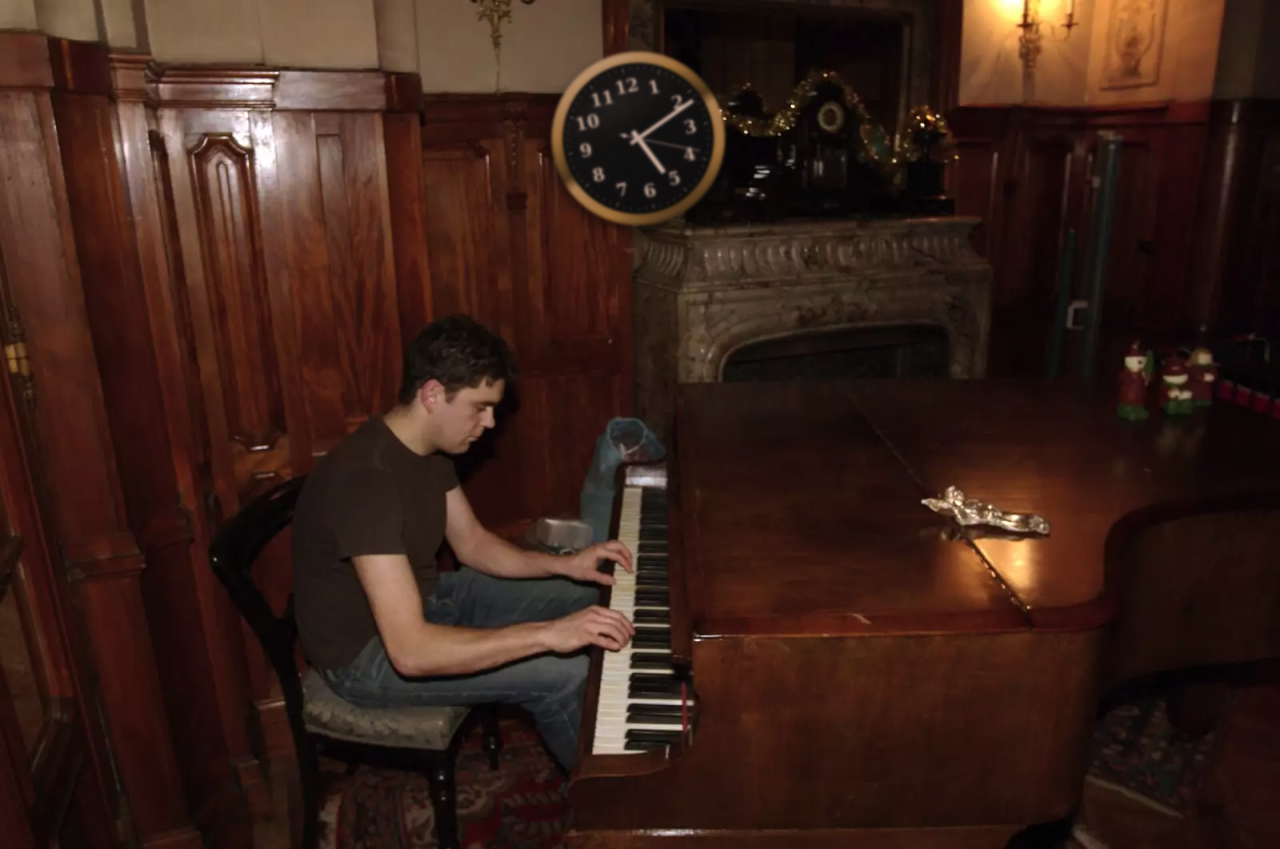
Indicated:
5 h 11 min 19 s
